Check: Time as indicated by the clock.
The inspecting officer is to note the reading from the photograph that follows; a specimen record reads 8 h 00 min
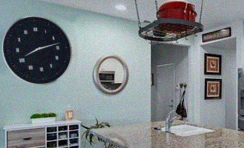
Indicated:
8 h 13 min
